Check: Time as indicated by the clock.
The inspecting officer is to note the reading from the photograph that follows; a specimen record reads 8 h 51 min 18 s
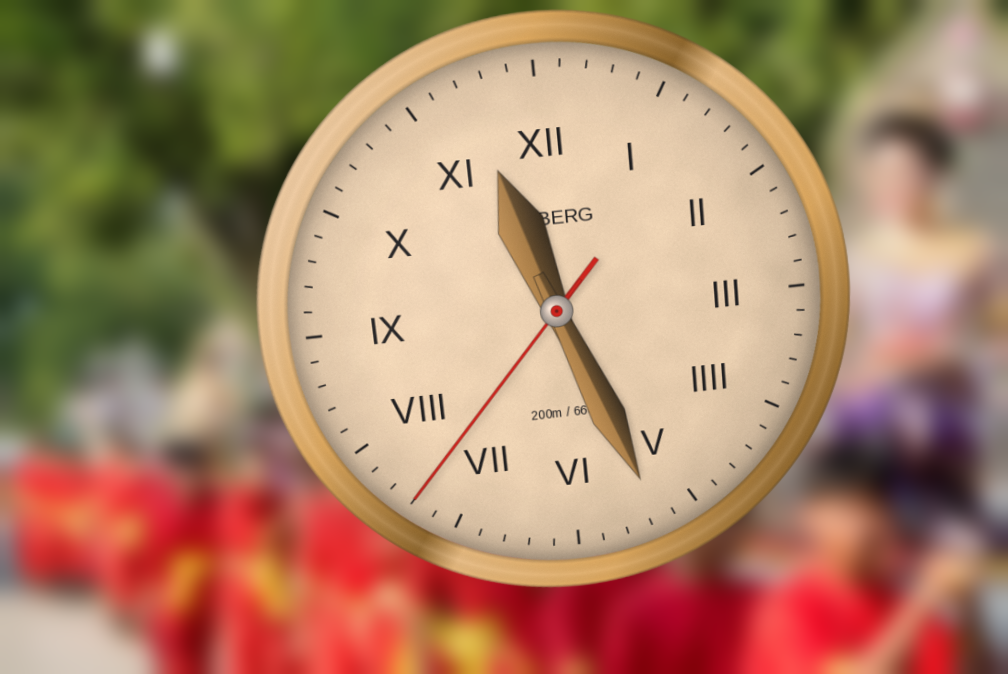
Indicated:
11 h 26 min 37 s
